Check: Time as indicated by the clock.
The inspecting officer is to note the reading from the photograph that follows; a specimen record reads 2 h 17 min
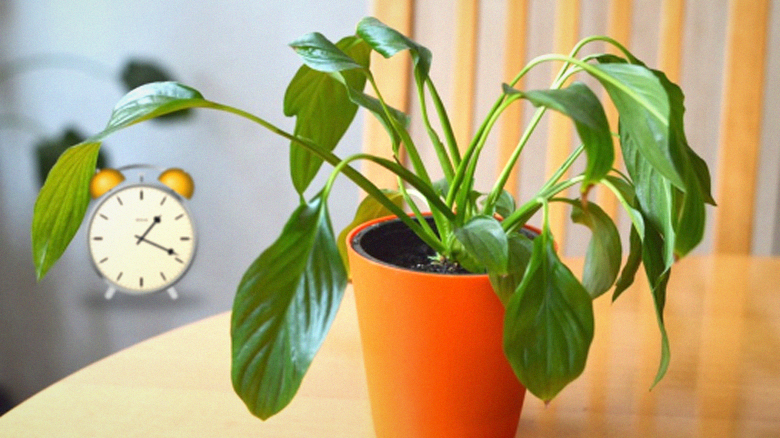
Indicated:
1 h 19 min
